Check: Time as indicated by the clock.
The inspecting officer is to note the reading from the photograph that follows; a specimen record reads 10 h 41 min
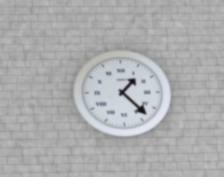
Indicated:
1 h 23 min
